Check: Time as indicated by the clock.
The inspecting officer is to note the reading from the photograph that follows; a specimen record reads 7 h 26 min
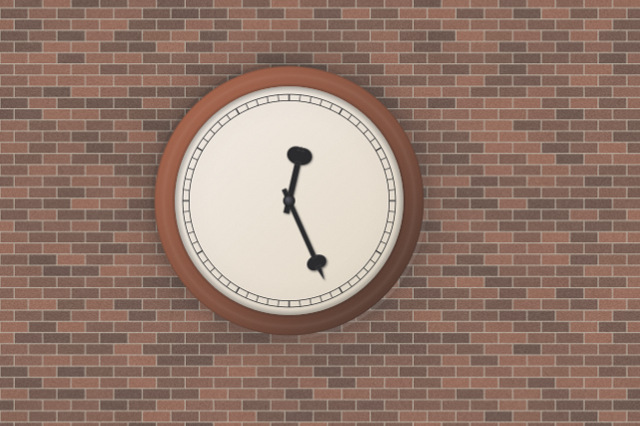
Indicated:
12 h 26 min
